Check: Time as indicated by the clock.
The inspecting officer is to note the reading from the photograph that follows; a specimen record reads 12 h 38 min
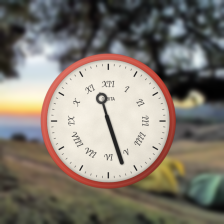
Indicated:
11 h 27 min
